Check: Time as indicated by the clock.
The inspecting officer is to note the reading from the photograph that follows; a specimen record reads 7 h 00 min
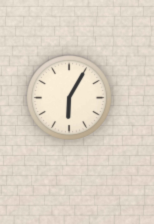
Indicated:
6 h 05 min
